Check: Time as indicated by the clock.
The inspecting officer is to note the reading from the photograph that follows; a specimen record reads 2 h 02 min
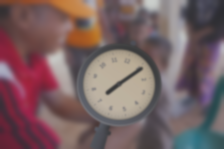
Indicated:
7 h 06 min
